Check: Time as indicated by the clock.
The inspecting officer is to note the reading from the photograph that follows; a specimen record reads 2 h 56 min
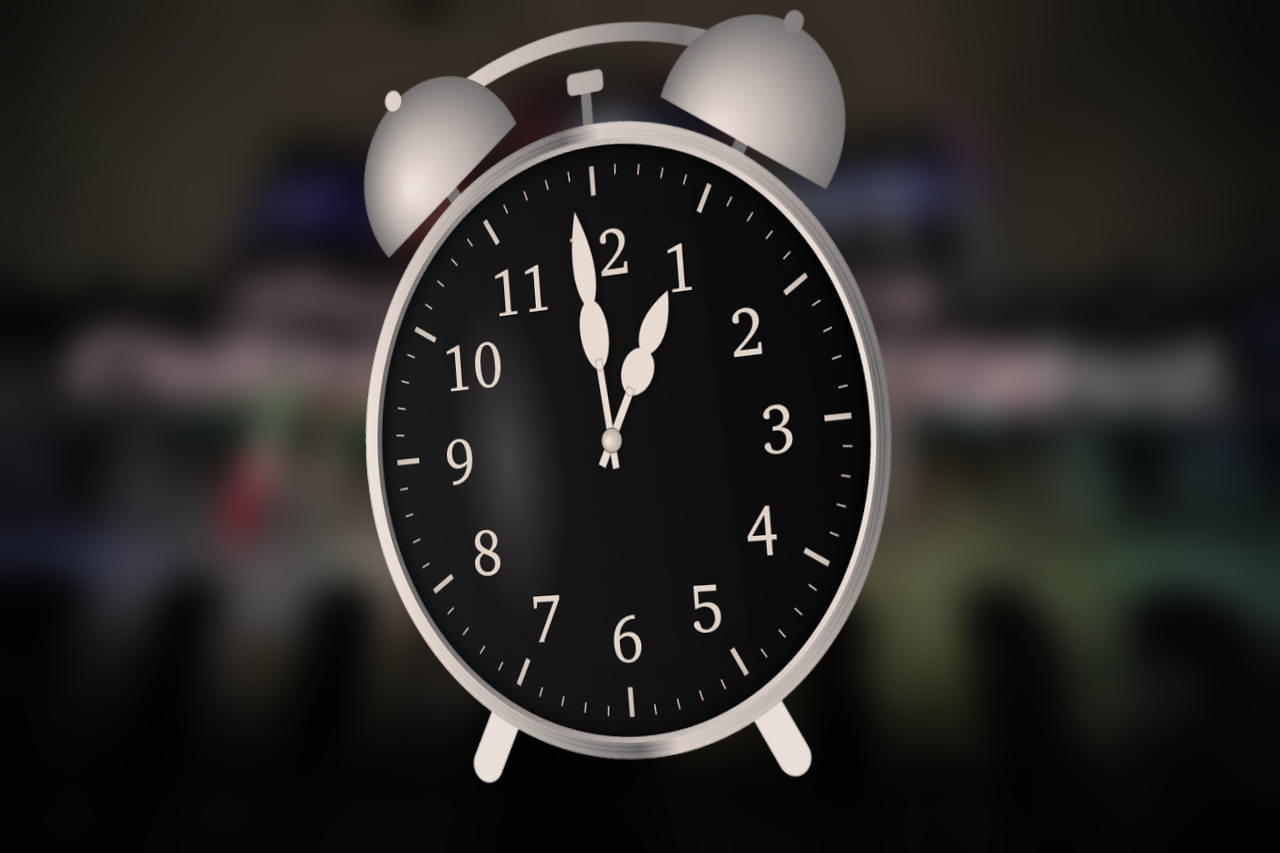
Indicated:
12 h 59 min
